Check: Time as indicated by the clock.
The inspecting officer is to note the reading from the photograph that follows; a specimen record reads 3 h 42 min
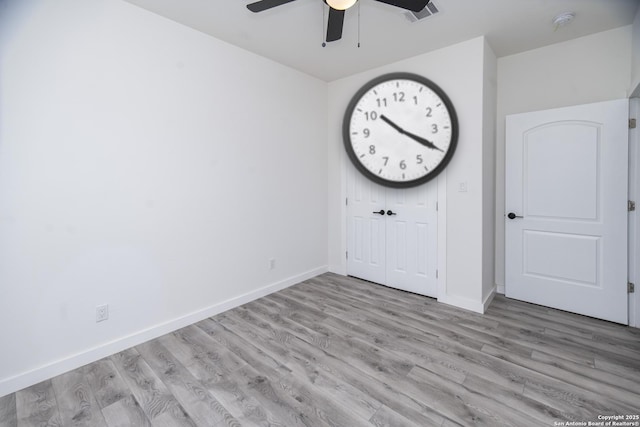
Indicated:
10 h 20 min
